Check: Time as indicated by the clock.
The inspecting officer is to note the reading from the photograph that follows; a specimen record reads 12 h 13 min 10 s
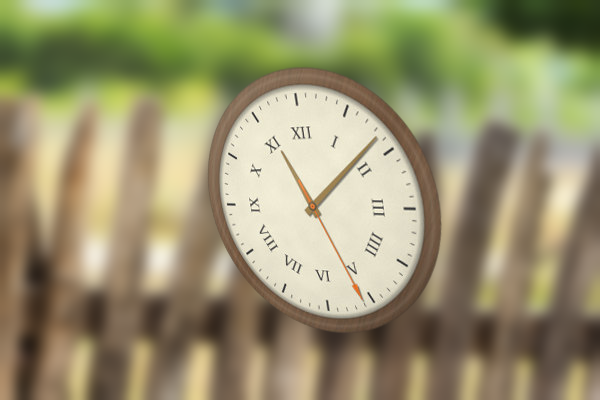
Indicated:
11 h 08 min 26 s
